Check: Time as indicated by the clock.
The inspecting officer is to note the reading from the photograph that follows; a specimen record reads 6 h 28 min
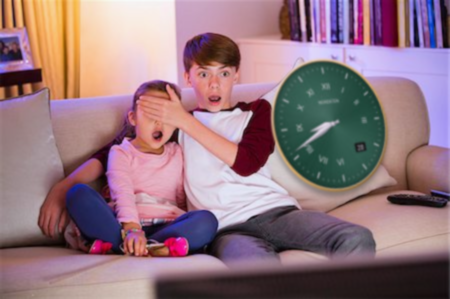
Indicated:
8 h 41 min
